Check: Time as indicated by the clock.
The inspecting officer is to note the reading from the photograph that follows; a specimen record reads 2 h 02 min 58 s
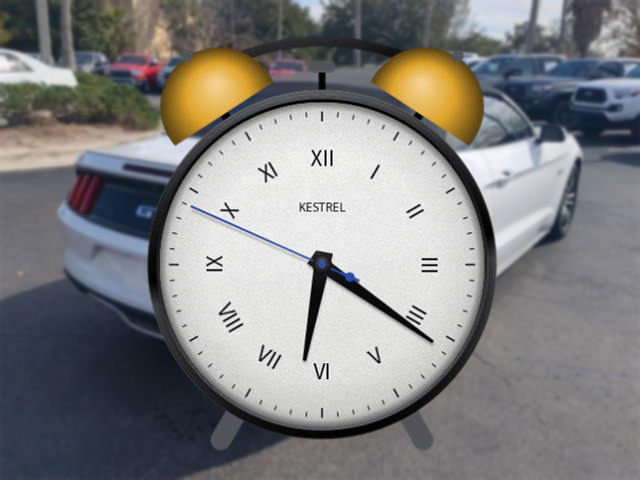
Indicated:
6 h 20 min 49 s
